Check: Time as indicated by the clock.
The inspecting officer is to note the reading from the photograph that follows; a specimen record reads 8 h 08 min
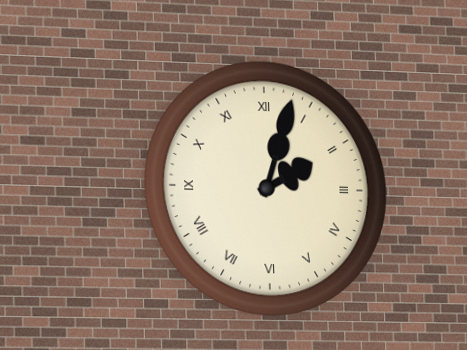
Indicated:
2 h 03 min
